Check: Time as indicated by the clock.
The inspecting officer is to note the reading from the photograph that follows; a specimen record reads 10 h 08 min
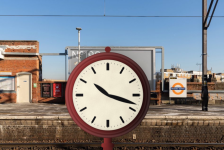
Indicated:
10 h 18 min
